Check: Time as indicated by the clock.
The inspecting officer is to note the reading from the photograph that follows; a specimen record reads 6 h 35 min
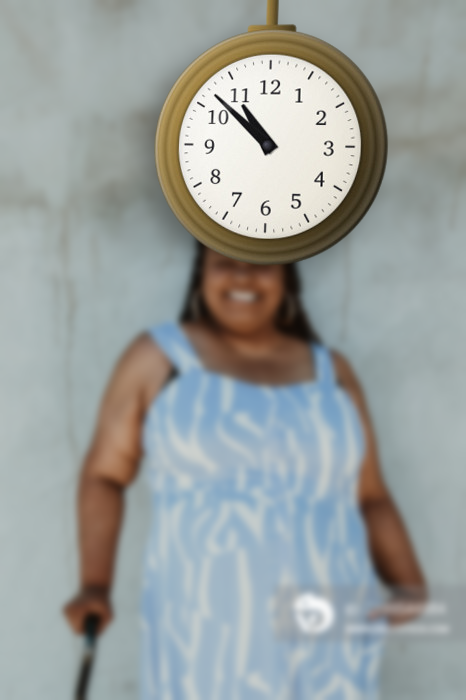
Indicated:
10 h 52 min
